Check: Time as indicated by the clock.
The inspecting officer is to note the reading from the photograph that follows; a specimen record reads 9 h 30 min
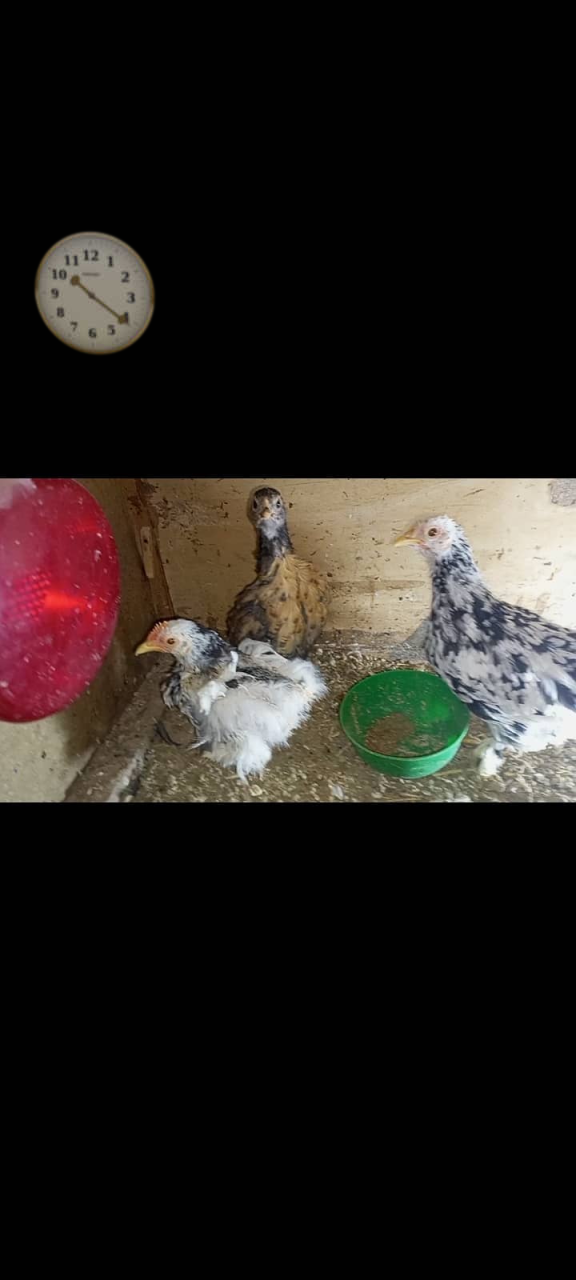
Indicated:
10 h 21 min
